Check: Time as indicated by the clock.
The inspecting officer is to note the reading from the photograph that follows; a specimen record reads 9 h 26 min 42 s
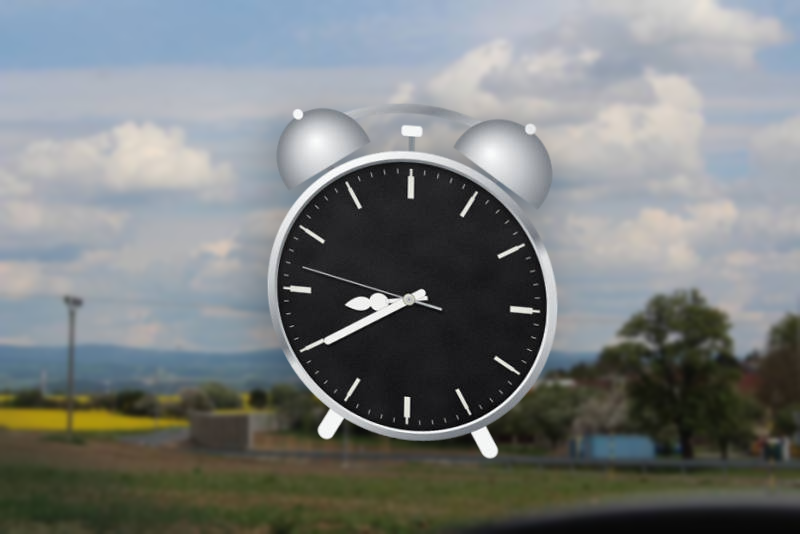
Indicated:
8 h 39 min 47 s
